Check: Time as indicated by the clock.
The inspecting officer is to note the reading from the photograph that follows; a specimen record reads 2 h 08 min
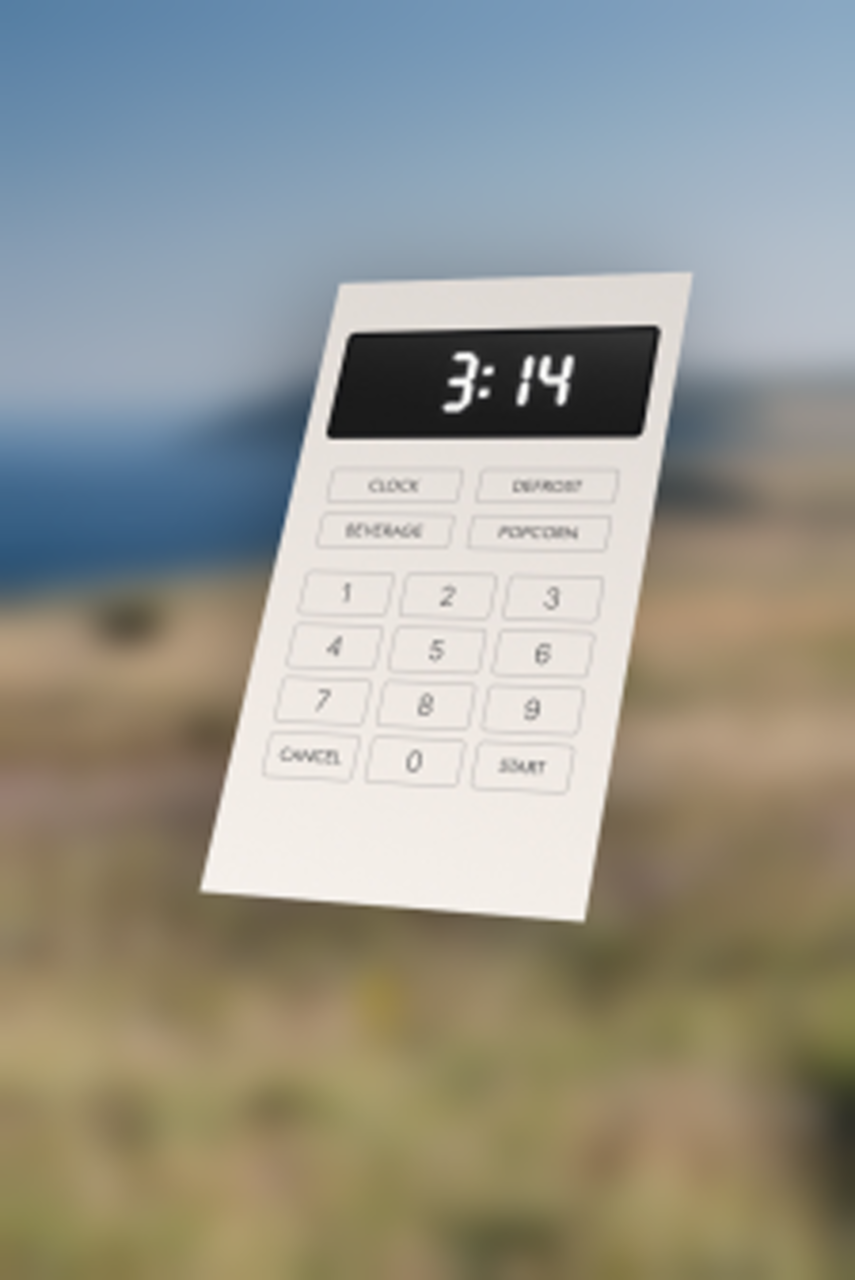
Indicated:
3 h 14 min
